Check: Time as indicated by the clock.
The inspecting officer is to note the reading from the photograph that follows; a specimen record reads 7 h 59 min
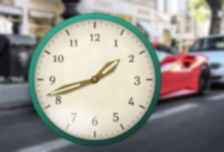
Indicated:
1 h 42 min
